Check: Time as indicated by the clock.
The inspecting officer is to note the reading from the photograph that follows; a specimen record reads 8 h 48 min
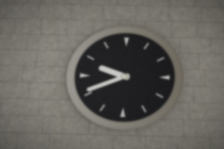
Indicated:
9 h 41 min
